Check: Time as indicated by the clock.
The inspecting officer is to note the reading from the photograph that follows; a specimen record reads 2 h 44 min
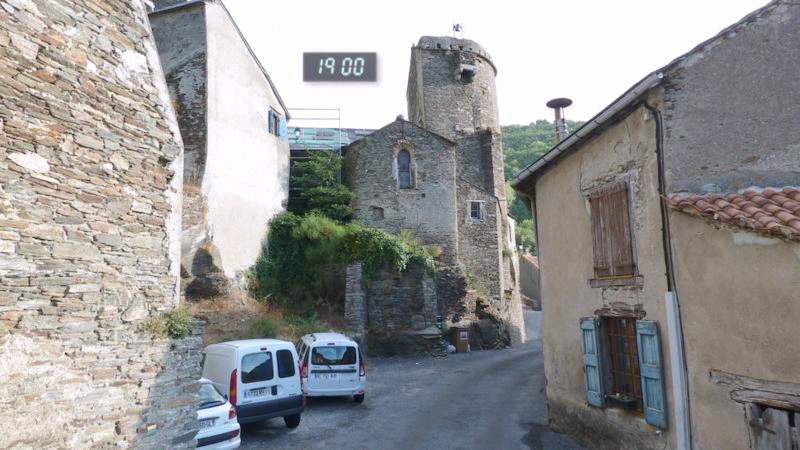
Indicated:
19 h 00 min
